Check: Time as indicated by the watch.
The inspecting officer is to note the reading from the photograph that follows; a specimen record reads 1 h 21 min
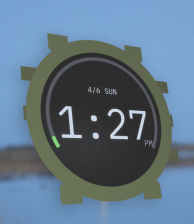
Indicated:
1 h 27 min
